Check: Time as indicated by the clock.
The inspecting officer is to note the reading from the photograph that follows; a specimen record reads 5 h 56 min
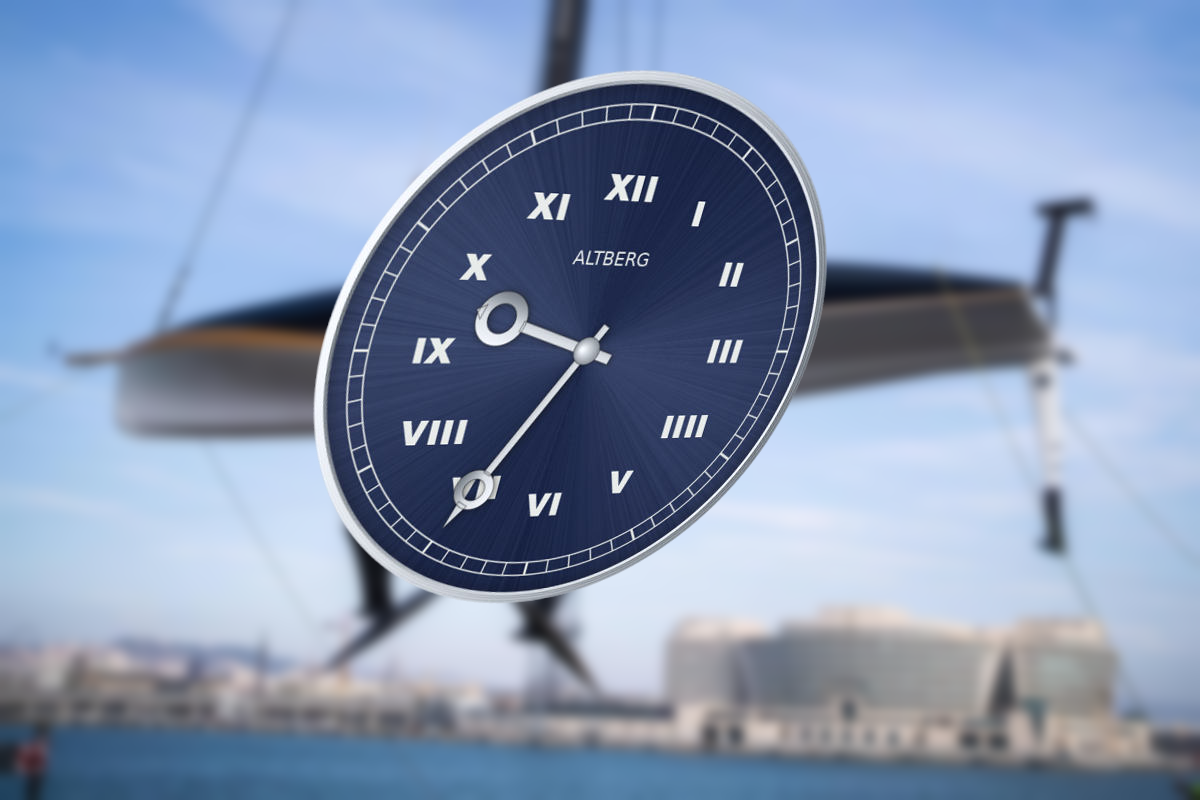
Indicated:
9 h 35 min
